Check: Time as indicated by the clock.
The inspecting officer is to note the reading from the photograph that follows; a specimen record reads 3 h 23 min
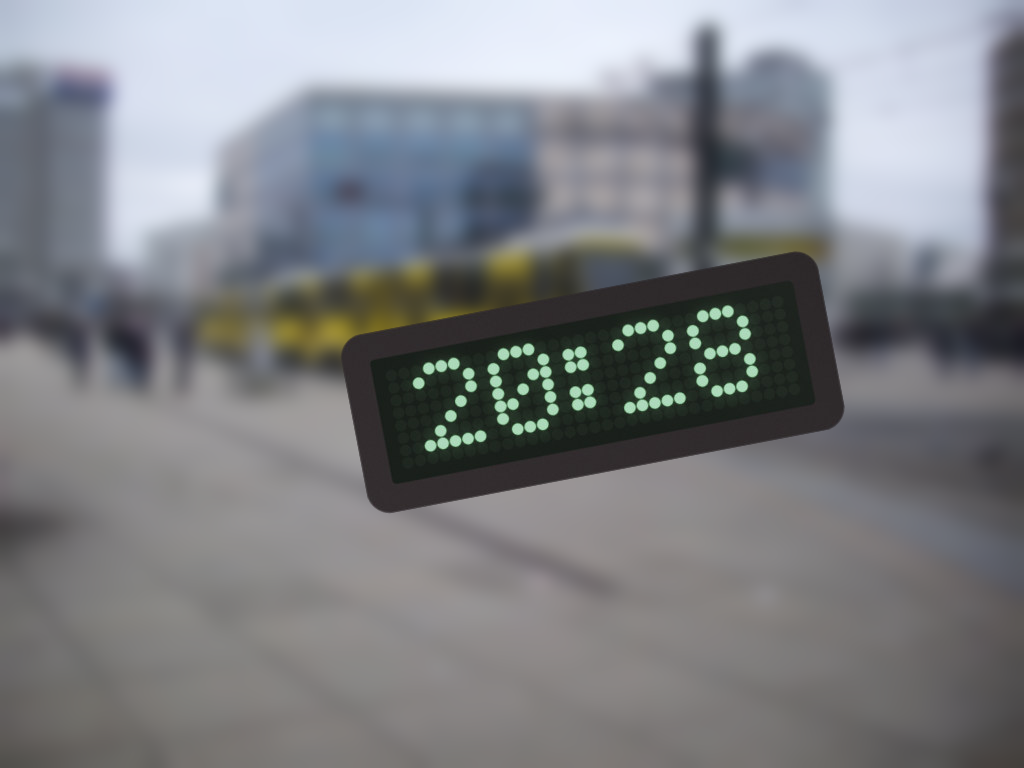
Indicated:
20 h 28 min
